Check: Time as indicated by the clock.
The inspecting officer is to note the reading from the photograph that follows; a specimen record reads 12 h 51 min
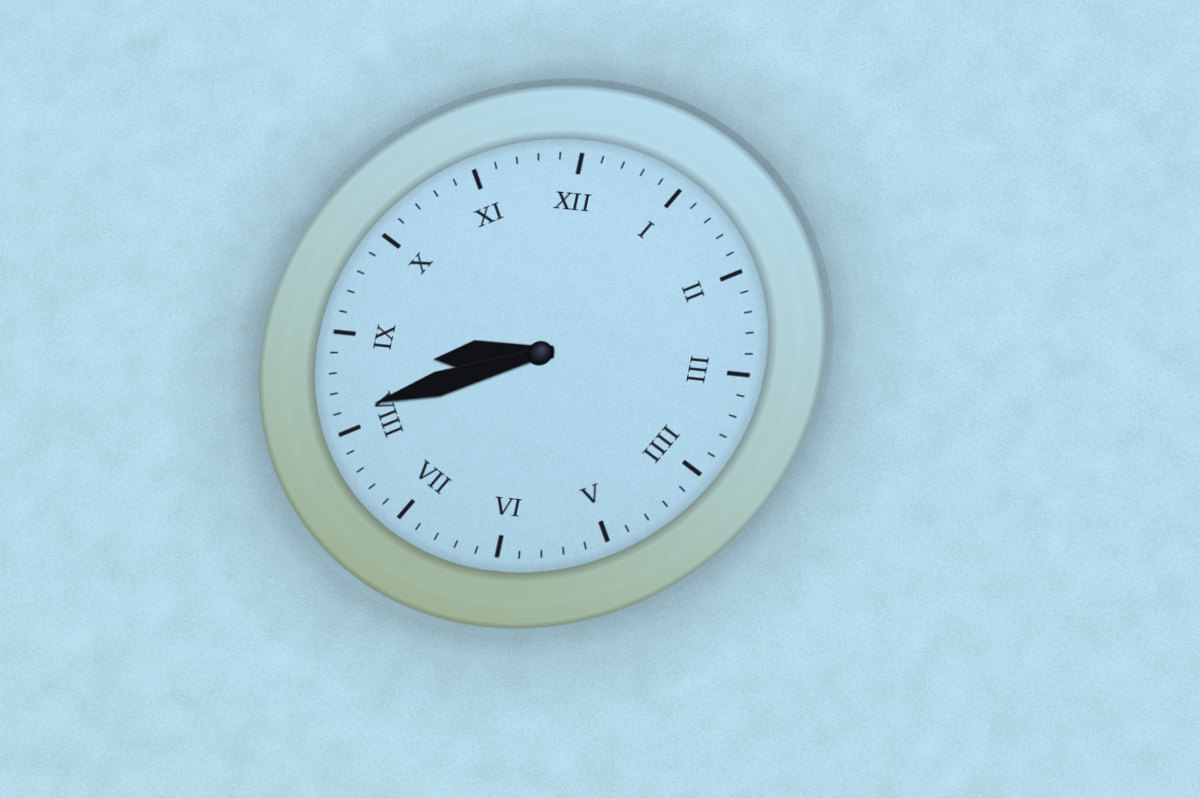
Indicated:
8 h 41 min
